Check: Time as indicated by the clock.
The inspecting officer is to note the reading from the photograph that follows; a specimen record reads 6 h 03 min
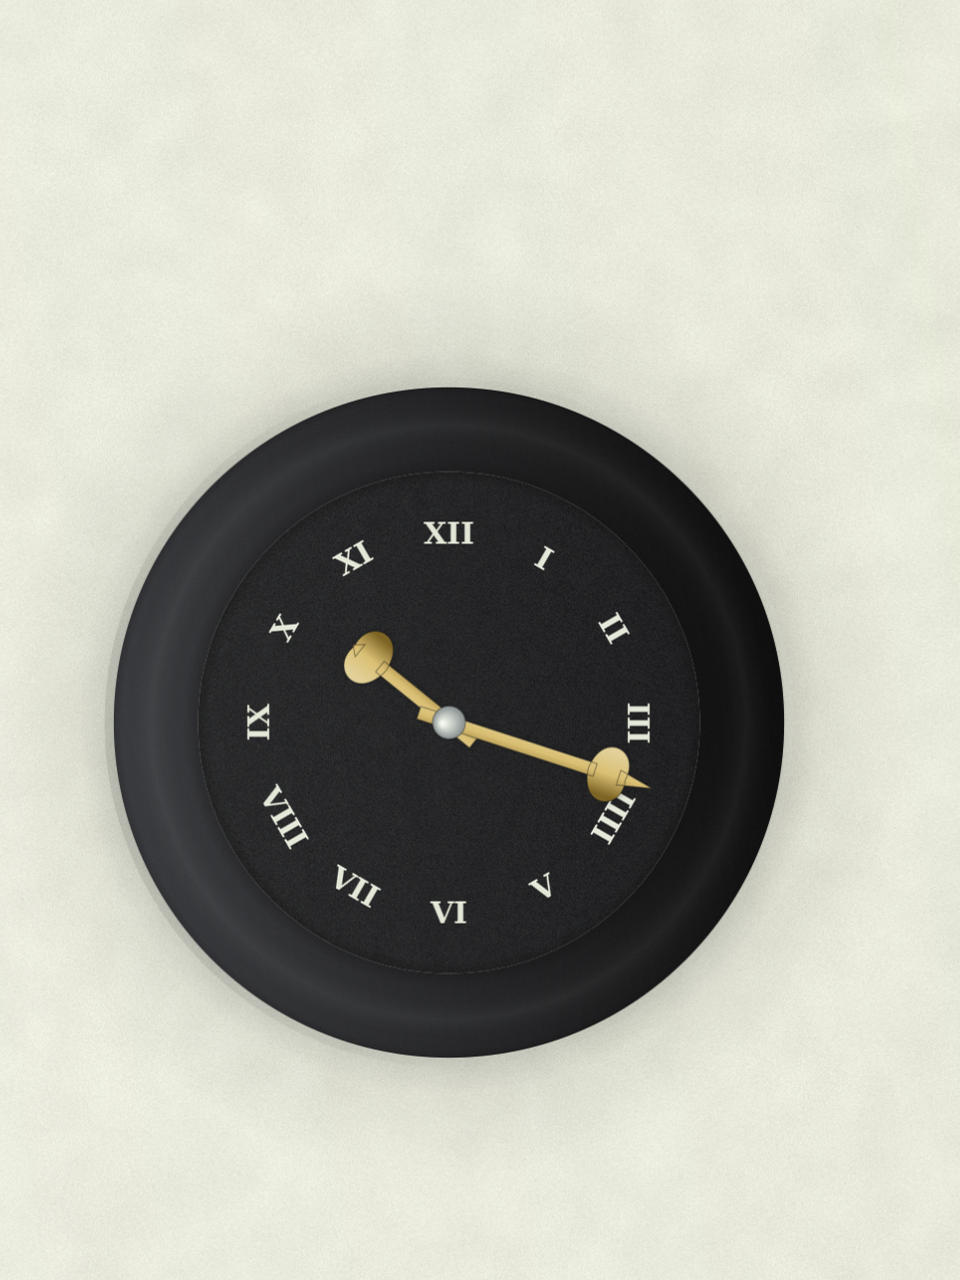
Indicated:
10 h 18 min
